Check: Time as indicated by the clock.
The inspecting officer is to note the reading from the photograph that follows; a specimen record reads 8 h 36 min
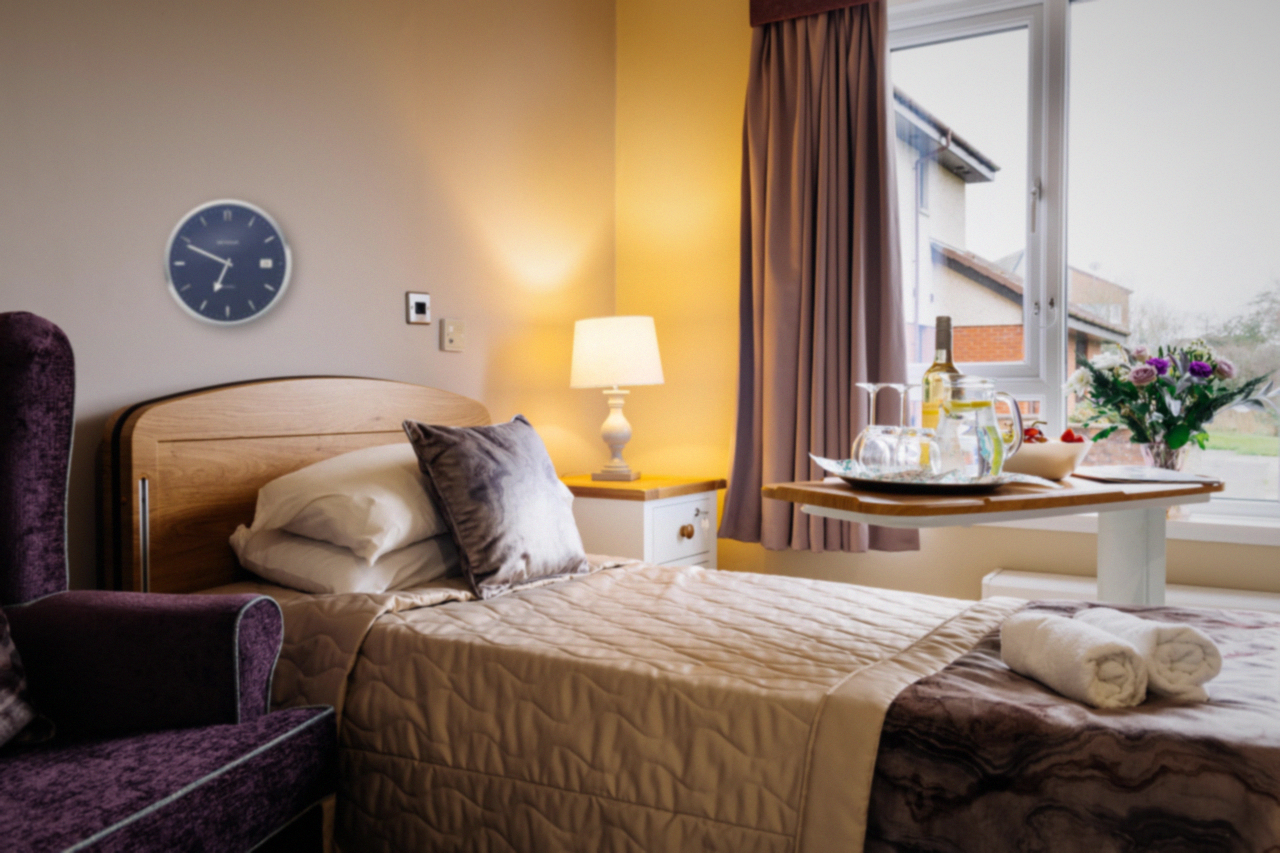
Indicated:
6 h 49 min
